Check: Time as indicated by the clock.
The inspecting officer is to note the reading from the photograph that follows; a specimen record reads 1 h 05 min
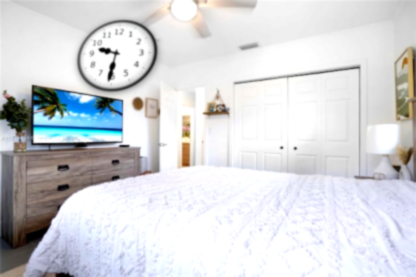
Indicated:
9 h 31 min
